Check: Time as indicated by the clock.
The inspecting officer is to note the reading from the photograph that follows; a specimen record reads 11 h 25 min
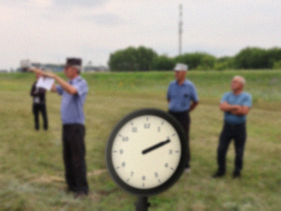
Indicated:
2 h 11 min
